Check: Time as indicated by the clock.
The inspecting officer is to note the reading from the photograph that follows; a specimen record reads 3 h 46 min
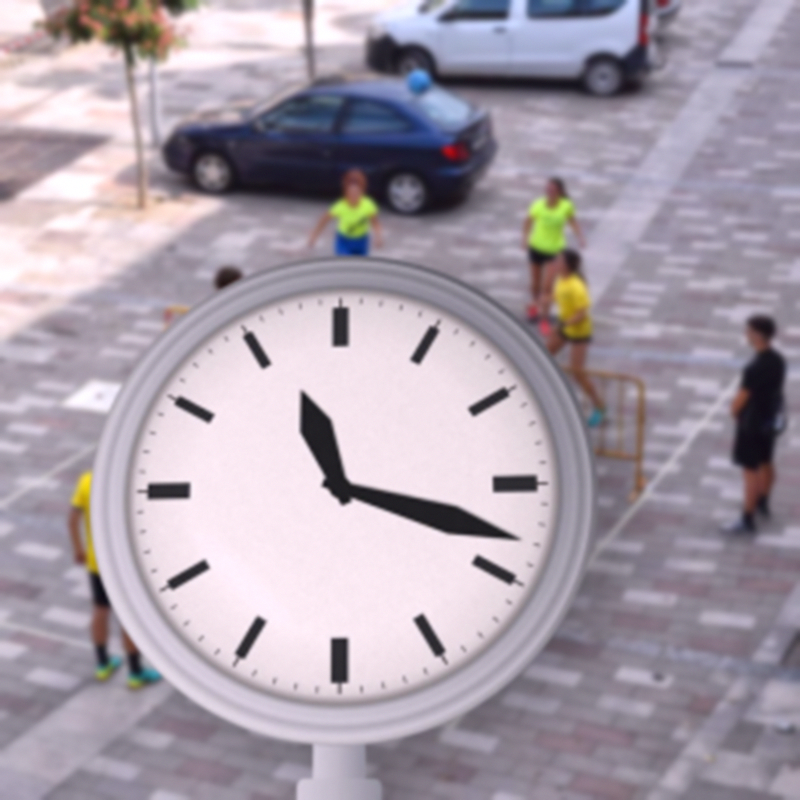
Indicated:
11 h 18 min
